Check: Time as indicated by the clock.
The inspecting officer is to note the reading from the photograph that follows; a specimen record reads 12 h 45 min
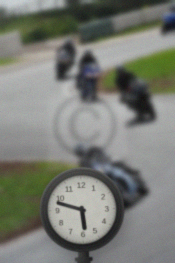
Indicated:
5 h 48 min
